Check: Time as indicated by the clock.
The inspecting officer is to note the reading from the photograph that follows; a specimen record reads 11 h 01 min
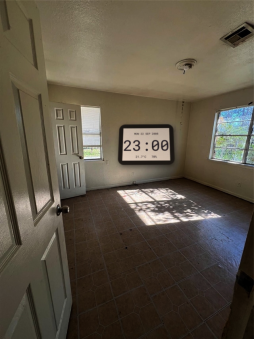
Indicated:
23 h 00 min
